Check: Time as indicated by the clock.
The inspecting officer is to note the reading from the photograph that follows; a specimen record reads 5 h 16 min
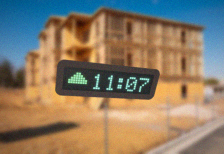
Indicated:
11 h 07 min
